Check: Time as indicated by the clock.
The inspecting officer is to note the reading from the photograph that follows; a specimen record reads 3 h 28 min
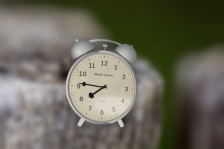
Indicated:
7 h 46 min
